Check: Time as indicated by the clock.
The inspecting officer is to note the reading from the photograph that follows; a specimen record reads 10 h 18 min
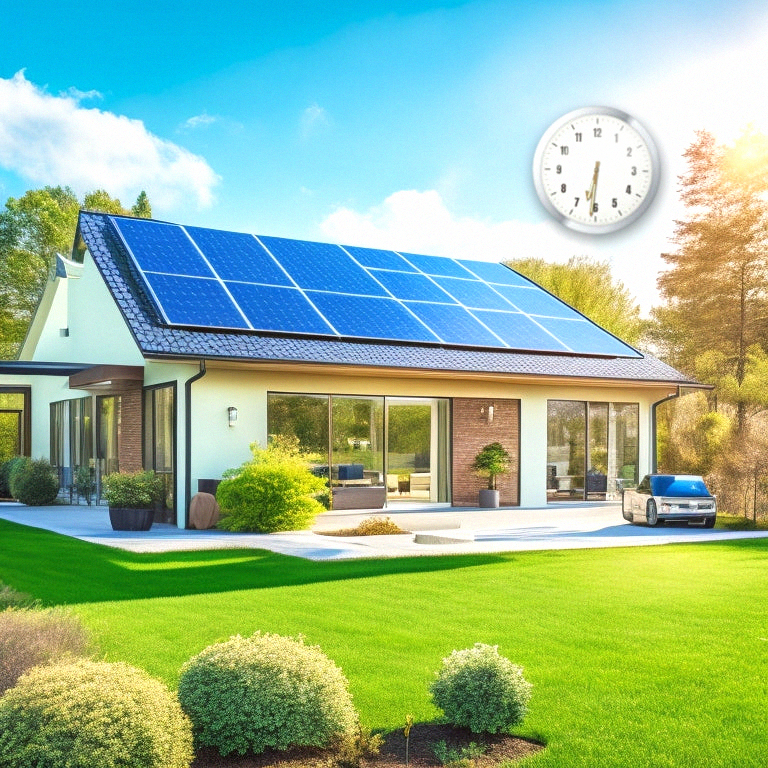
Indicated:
6 h 31 min
